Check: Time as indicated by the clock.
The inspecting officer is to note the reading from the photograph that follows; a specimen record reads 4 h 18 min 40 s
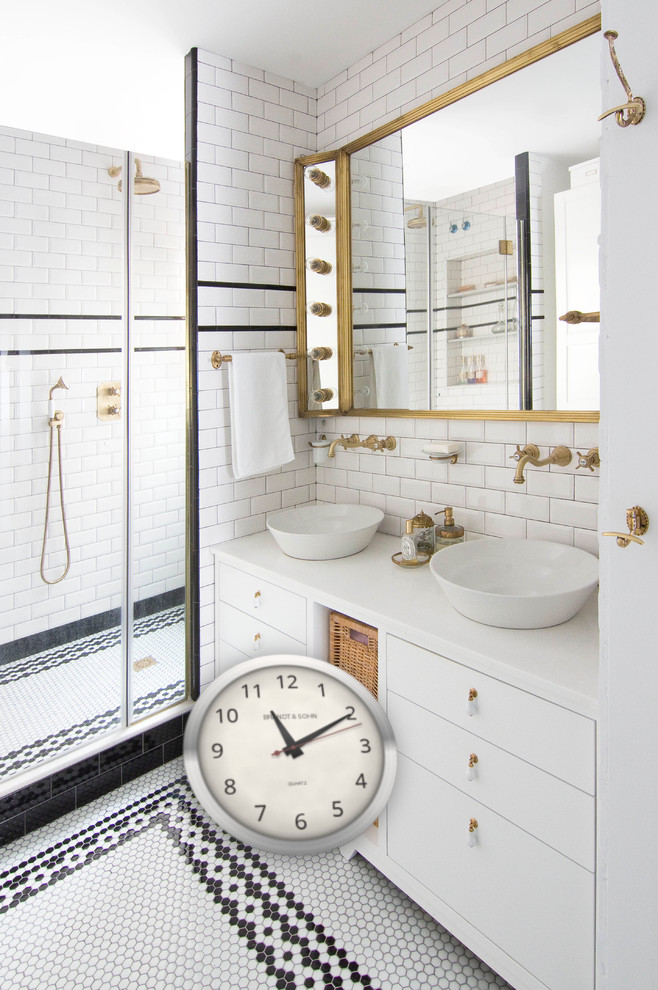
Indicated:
11 h 10 min 12 s
